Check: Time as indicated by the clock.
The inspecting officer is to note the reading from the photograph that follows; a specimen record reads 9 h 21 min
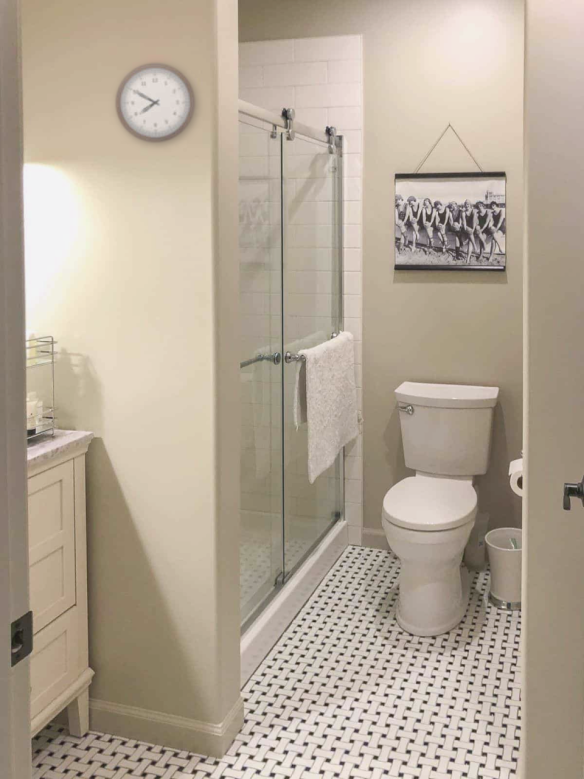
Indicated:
7 h 50 min
